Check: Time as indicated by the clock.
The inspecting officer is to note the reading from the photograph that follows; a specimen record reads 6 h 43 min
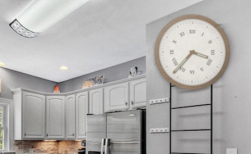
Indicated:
3 h 37 min
